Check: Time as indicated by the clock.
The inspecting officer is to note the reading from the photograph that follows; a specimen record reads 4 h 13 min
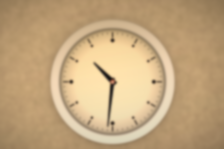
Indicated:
10 h 31 min
